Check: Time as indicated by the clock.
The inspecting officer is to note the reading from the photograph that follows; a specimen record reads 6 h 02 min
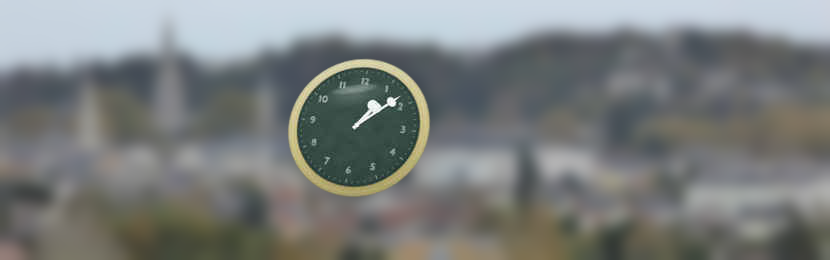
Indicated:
1 h 08 min
